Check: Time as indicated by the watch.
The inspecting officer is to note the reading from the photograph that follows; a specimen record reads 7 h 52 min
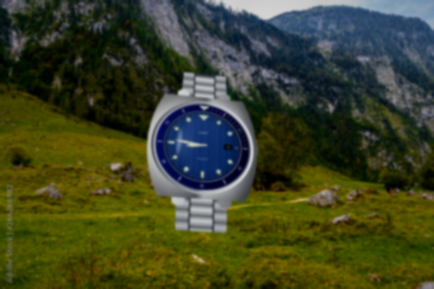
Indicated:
8 h 46 min
